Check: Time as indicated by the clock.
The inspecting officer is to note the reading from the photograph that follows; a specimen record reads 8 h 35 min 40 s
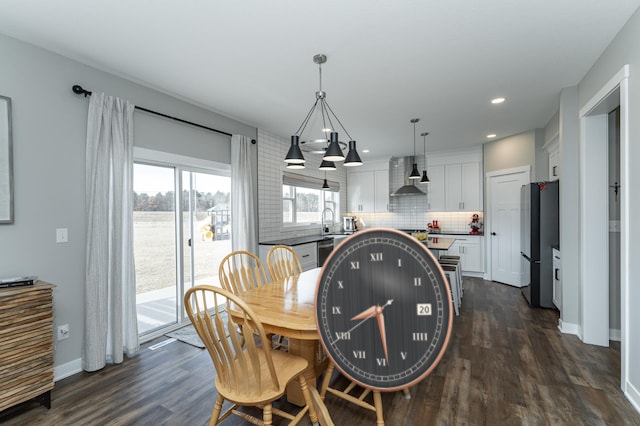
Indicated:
8 h 28 min 40 s
